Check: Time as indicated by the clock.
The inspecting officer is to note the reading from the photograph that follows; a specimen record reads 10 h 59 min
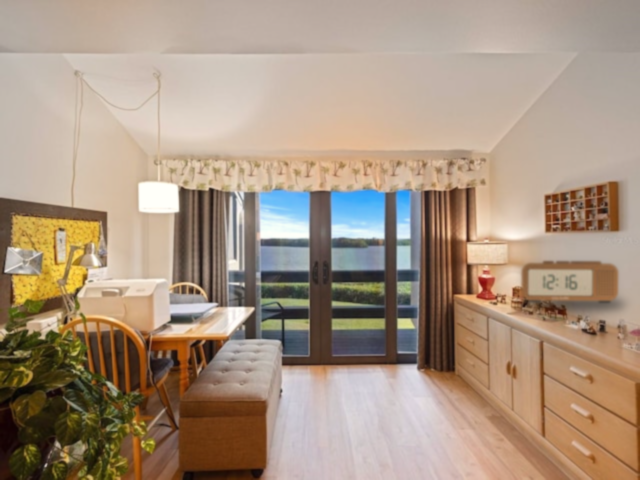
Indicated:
12 h 16 min
